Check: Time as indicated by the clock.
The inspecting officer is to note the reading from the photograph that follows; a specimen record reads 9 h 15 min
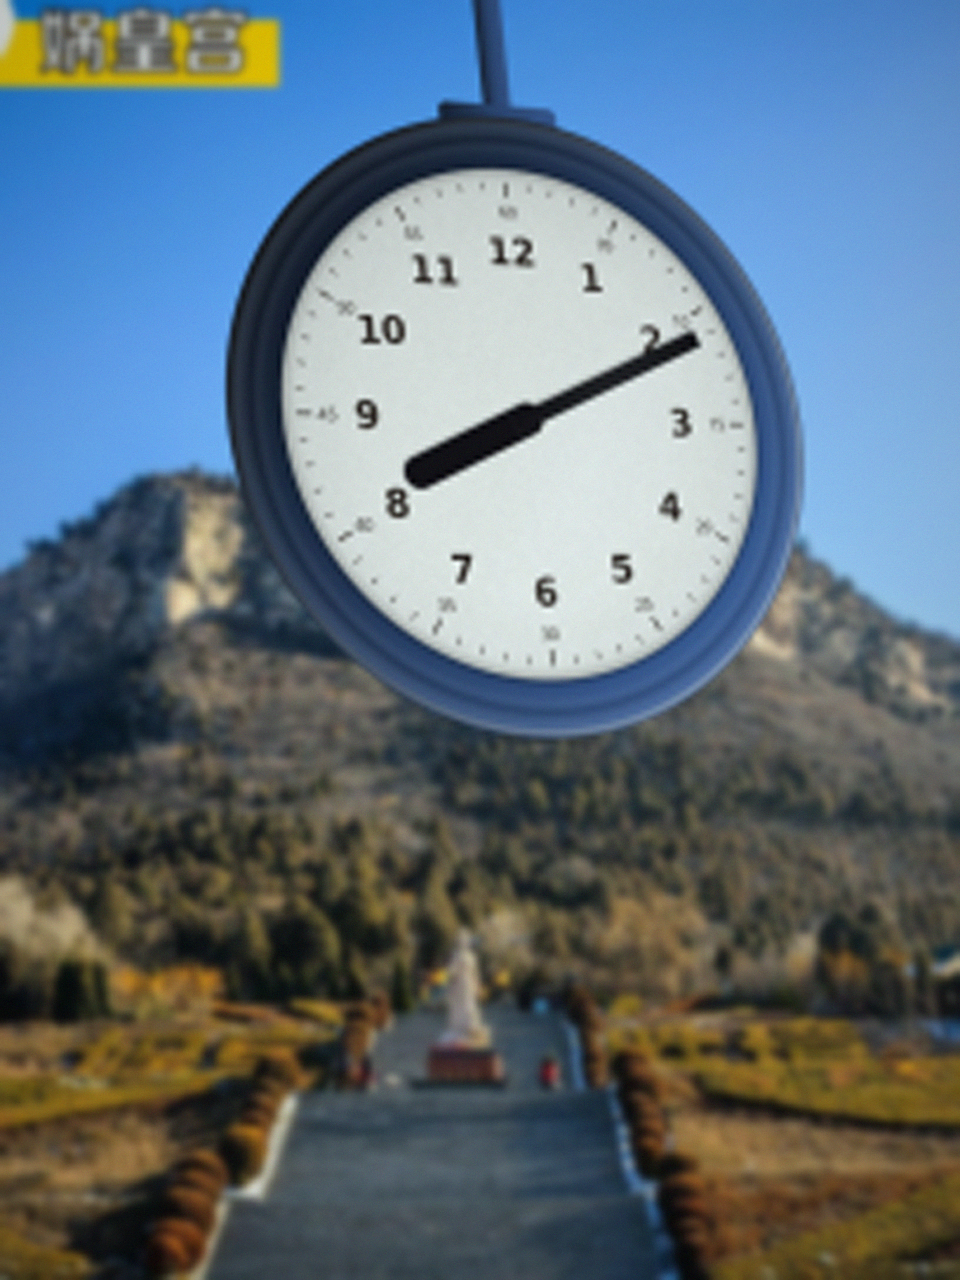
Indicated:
8 h 11 min
